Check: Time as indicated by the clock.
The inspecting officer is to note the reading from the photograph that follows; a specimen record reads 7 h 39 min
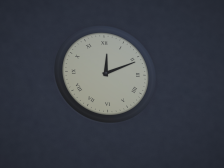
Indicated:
12 h 11 min
